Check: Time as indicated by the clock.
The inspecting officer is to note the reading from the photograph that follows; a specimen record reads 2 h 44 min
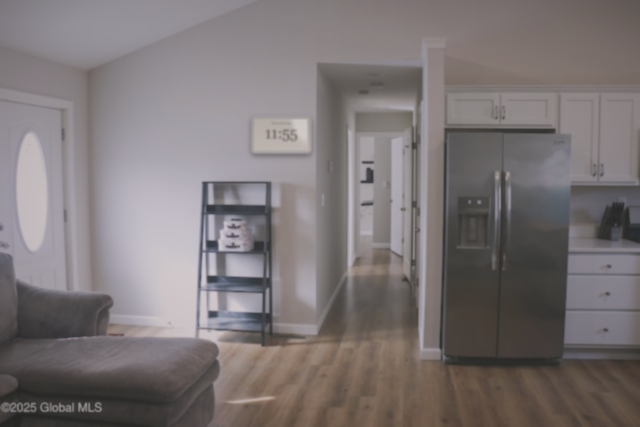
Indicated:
11 h 55 min
